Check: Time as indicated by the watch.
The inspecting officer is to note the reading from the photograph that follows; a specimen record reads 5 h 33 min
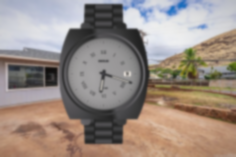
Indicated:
6 h 18 min
